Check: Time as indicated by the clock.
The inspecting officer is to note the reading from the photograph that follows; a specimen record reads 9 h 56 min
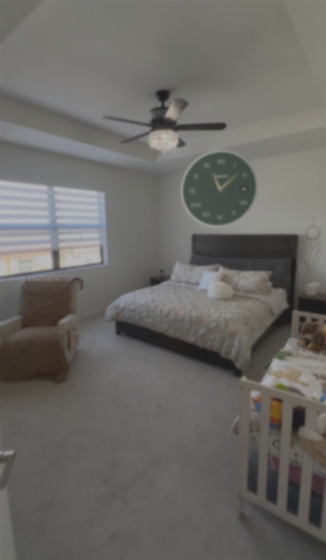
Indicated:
11 h 08 min
